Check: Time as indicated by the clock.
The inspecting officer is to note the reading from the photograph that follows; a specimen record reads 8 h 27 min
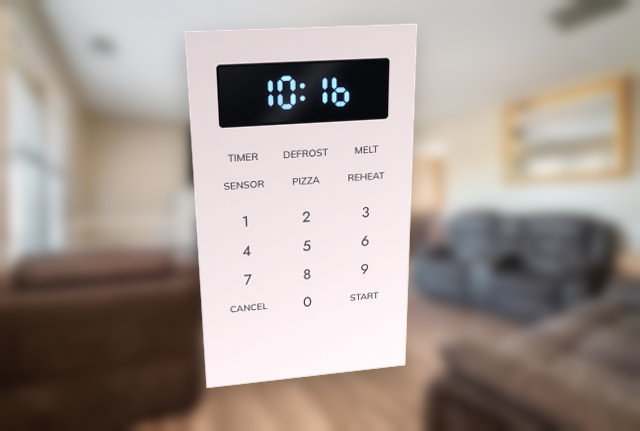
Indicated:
10 h 16 min
